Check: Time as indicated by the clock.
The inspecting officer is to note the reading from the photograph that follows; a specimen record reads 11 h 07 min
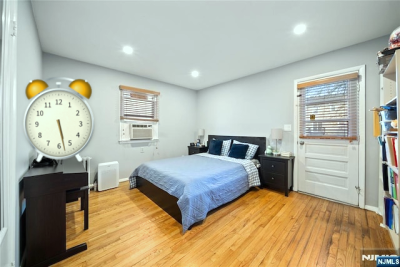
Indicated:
5 h 28 min
